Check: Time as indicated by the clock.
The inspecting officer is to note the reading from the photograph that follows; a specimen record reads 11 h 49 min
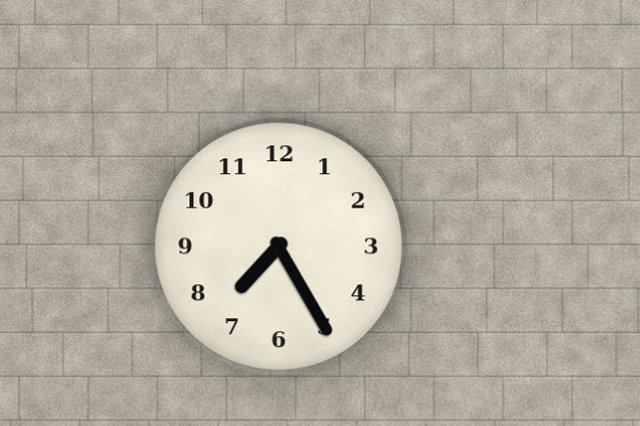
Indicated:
7 h 25 min
